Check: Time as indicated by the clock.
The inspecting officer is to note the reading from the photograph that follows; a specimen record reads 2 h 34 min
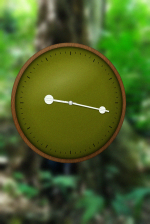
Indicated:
9 h 17 min
